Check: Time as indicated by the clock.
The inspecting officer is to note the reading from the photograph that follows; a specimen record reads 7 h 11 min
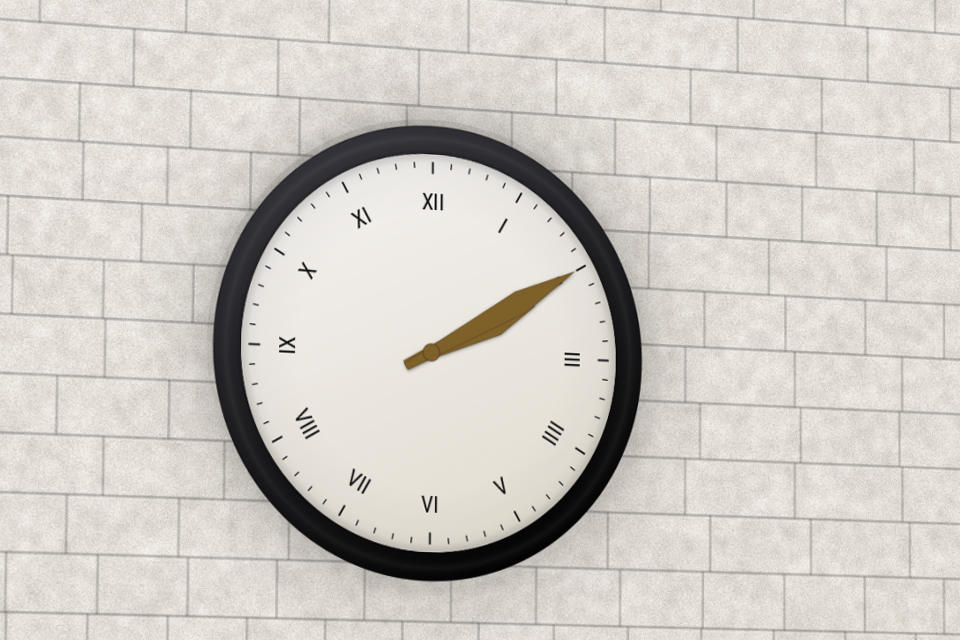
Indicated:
2 h 10 min
